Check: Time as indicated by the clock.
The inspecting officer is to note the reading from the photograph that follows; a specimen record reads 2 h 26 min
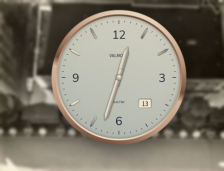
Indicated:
12 h 33 min
